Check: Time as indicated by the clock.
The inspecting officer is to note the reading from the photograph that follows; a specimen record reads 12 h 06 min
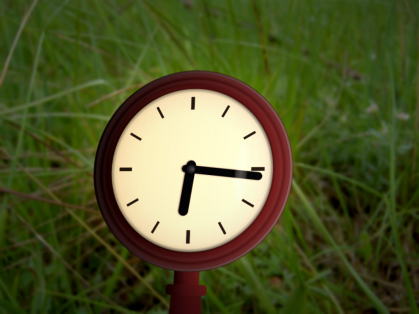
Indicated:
6 h 16 min
